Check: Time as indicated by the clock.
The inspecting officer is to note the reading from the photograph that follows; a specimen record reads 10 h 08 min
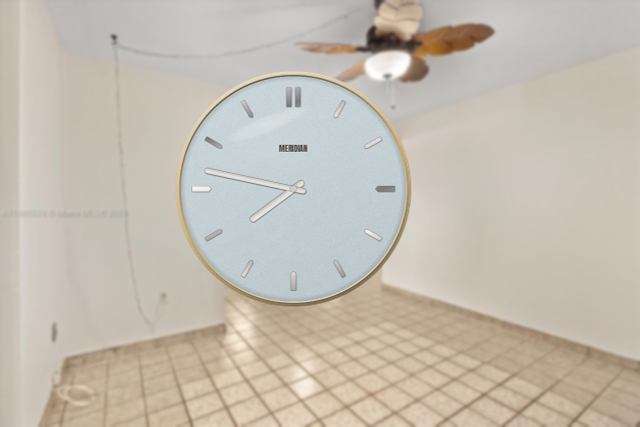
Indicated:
7 h 47 min
